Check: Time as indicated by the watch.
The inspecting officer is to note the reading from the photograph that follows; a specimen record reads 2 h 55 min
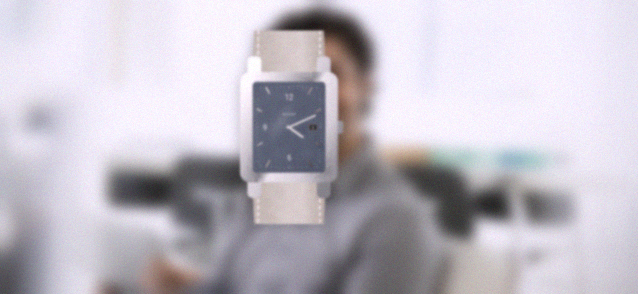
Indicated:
4 h 11 min
